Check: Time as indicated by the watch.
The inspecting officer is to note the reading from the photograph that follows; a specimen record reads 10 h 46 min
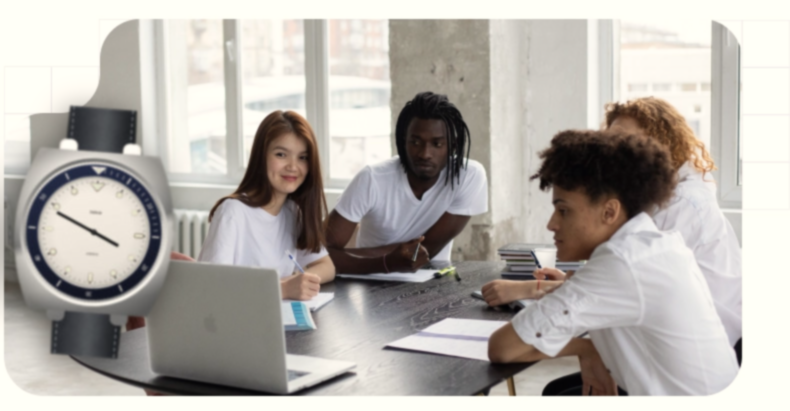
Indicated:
3 h 49 min
